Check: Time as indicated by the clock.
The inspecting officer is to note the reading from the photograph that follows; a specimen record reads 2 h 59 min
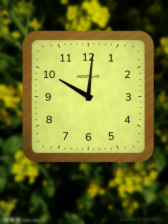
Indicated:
10 h 01 min
